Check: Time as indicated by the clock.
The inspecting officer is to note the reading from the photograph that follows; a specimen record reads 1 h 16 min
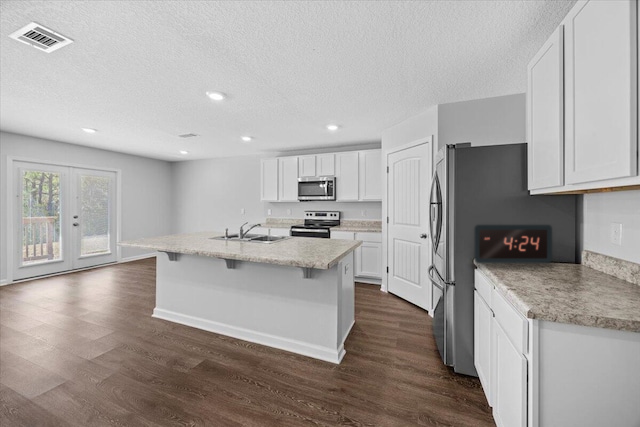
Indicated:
4 h 24 min
